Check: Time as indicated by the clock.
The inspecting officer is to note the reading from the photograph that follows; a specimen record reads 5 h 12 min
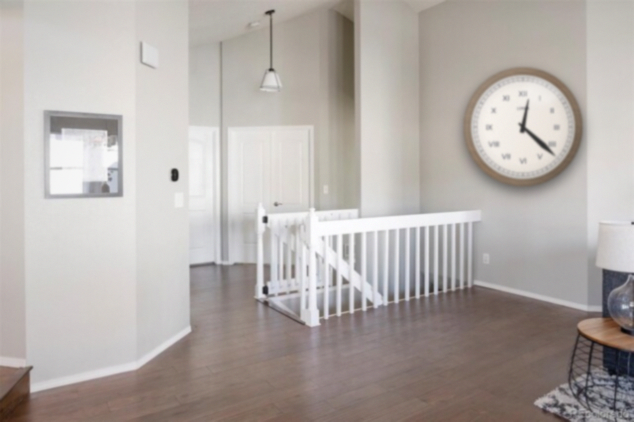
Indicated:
12 h 22 min
